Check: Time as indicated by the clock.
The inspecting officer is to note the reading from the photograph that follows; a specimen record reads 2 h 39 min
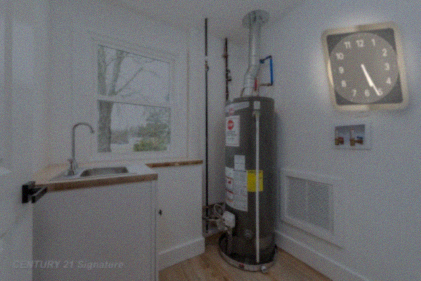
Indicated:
5 h 26 min
